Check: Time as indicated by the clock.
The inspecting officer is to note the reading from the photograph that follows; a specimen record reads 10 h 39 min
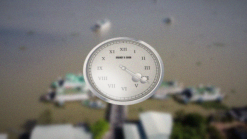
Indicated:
4 h 21 min
